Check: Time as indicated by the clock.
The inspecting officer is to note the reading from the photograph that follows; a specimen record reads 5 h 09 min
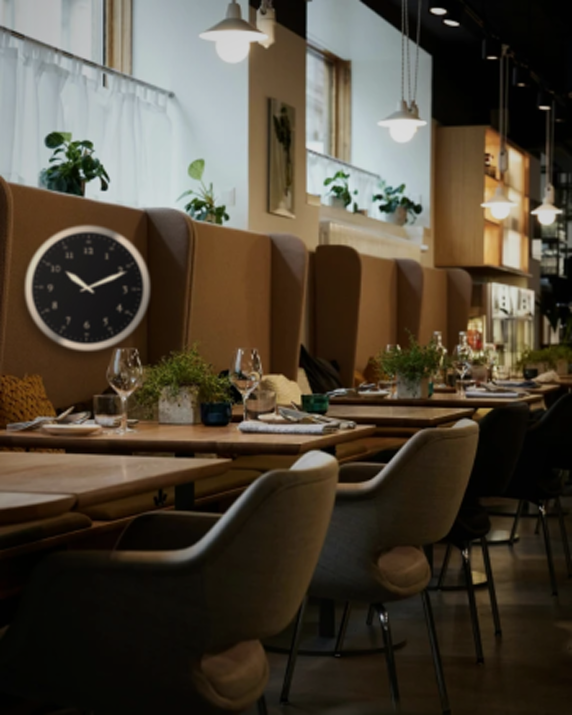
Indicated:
10 h 11 min
